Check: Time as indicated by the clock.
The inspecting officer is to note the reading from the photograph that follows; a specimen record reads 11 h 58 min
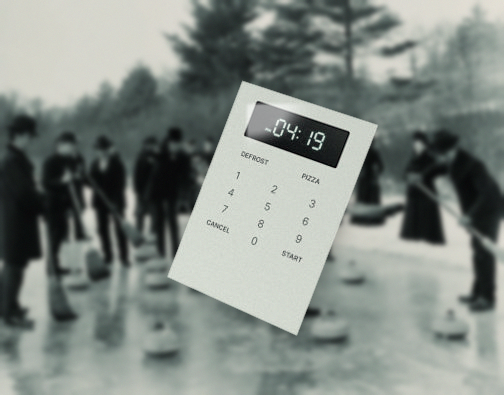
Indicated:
4 h 19 min
